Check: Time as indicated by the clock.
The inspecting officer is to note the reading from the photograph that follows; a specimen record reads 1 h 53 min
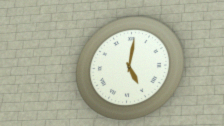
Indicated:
5 h 01 min
